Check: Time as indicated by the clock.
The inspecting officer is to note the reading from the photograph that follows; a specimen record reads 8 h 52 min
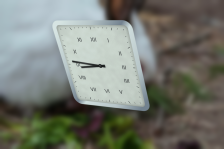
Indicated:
8 h 46 min
